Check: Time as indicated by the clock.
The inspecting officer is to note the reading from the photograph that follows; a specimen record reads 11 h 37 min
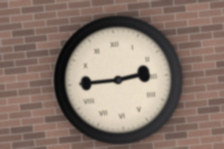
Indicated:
2 h 45 min
